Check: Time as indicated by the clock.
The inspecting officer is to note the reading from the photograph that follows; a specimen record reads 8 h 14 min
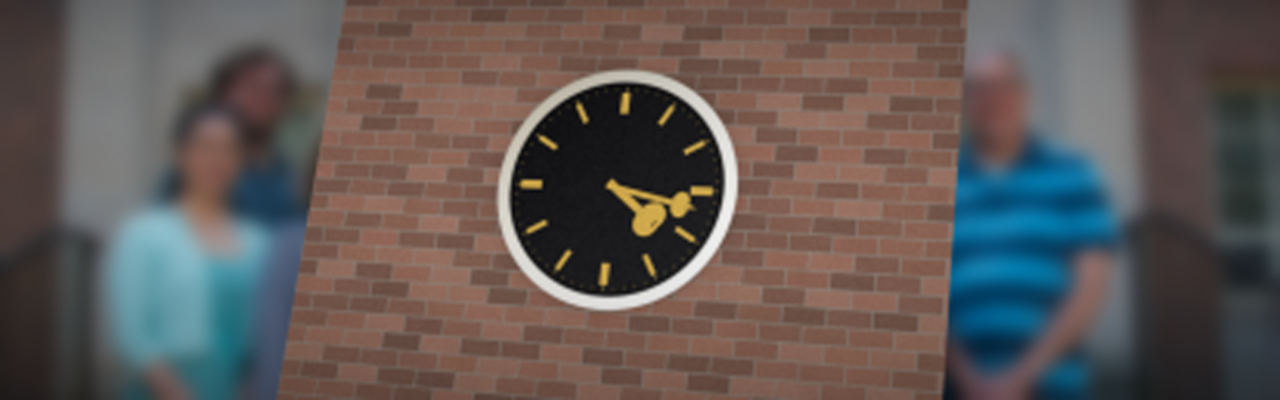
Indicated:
4 h 17 min
